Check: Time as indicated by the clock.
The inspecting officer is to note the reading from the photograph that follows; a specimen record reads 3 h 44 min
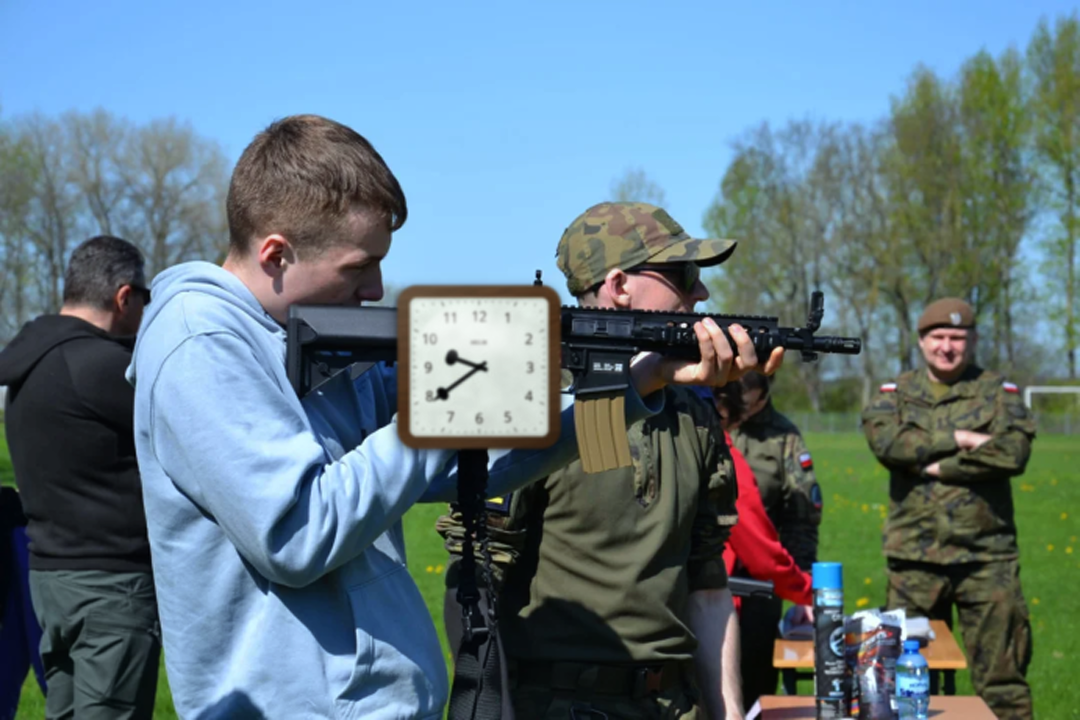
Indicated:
9 h 39 min
